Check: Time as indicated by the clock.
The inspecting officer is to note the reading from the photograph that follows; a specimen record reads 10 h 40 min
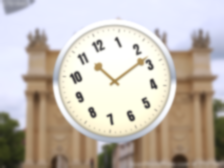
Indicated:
11 h 13 min
